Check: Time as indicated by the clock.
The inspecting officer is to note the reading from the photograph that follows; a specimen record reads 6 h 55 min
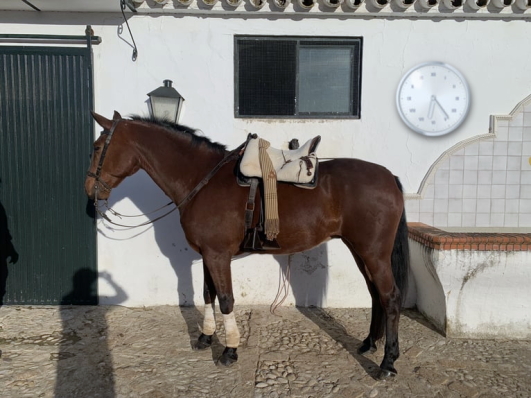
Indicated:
6 h 24 min
